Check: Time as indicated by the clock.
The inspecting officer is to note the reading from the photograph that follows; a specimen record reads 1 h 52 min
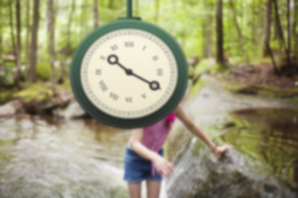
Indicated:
10 h 20 min
